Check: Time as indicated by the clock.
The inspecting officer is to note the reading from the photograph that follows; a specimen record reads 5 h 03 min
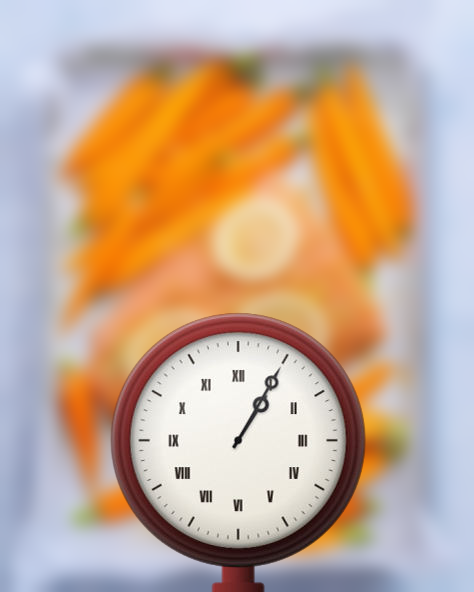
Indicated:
1 h 05 min
